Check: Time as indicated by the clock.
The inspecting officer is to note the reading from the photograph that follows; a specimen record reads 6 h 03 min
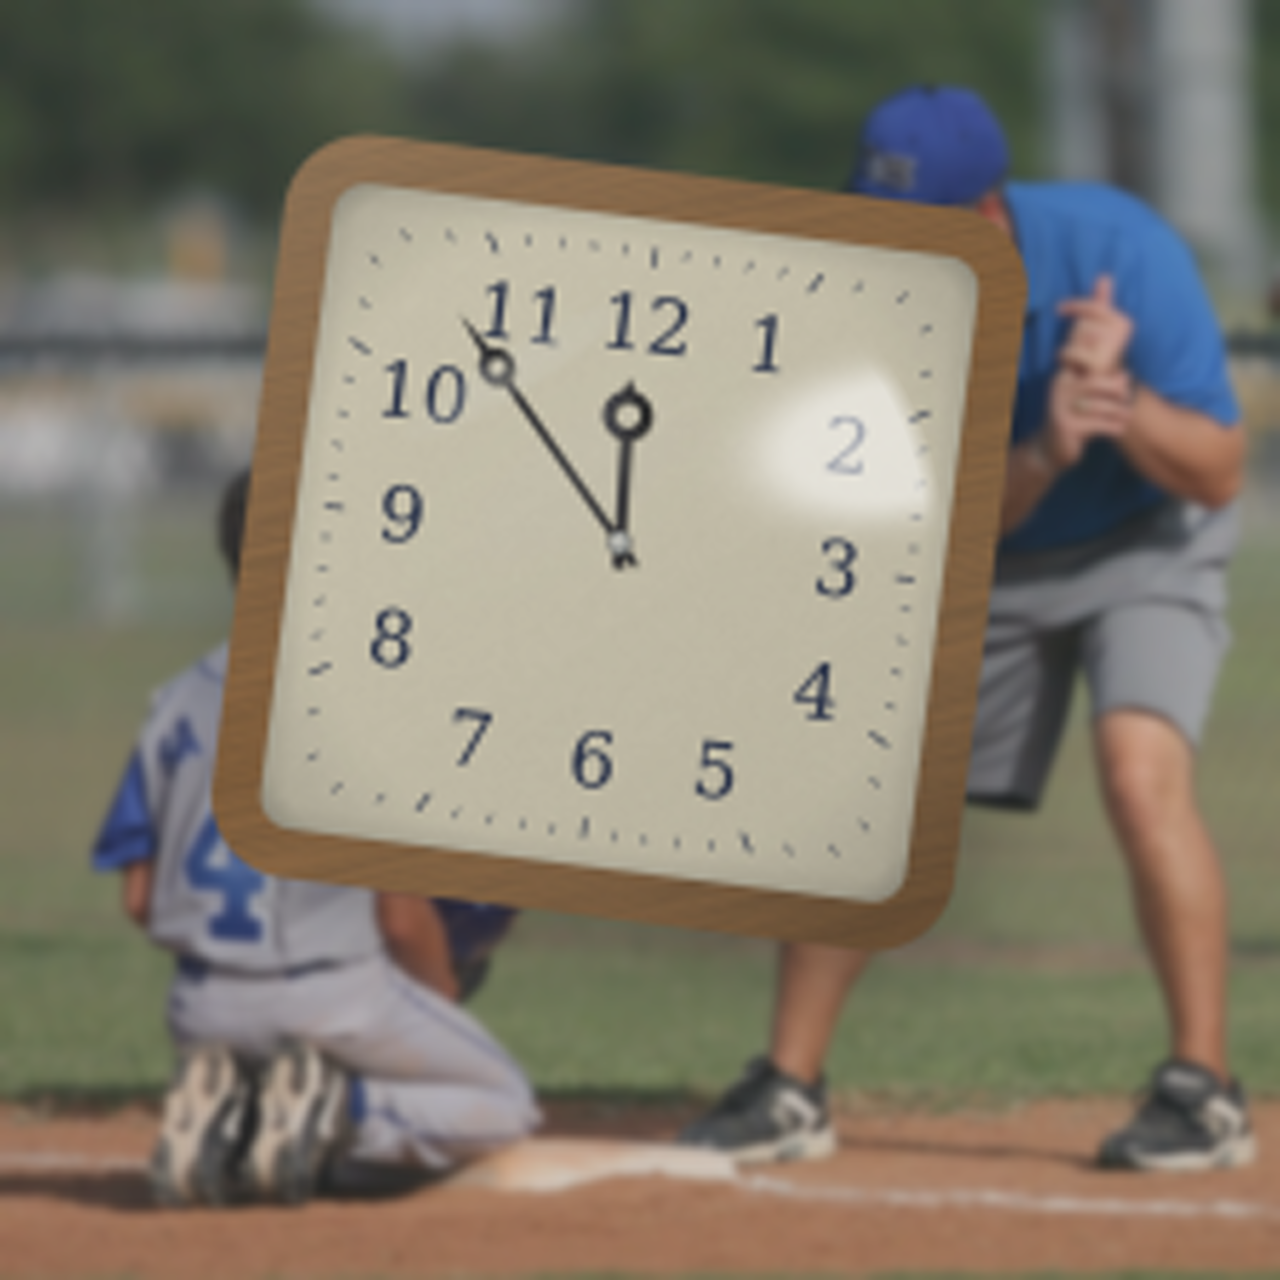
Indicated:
11 h 53 min
